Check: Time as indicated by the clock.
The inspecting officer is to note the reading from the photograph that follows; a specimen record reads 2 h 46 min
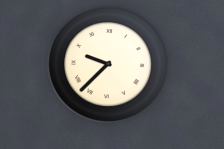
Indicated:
9 h 37 min
